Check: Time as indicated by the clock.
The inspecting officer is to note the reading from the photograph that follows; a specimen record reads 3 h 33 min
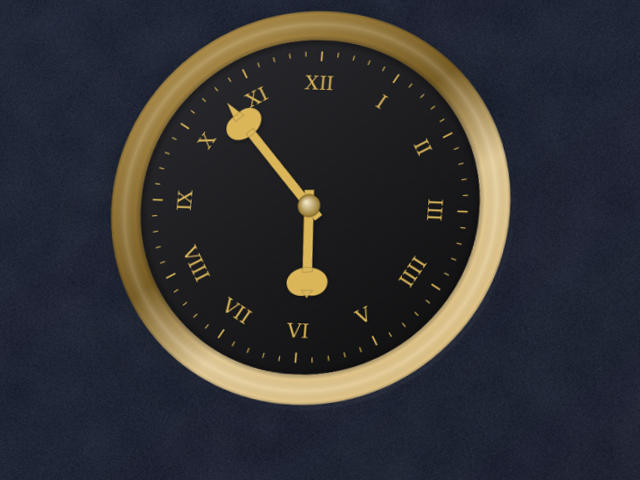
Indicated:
5 h 53 min
